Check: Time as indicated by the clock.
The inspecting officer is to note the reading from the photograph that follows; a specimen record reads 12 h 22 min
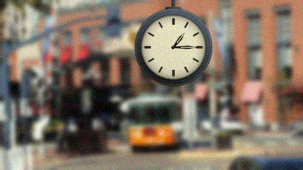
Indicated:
1 h 15 min
